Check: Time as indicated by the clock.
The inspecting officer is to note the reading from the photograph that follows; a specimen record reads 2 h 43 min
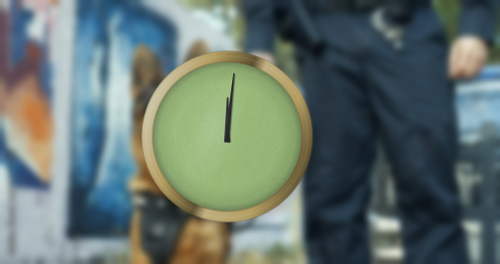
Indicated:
12 h 01 min
